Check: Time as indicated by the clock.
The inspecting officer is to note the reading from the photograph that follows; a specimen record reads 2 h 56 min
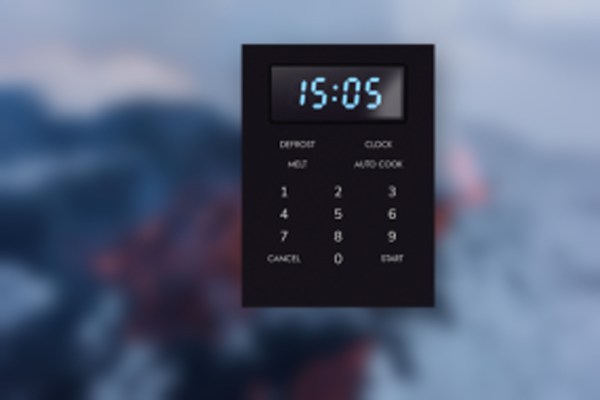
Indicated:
15 h 05 min
